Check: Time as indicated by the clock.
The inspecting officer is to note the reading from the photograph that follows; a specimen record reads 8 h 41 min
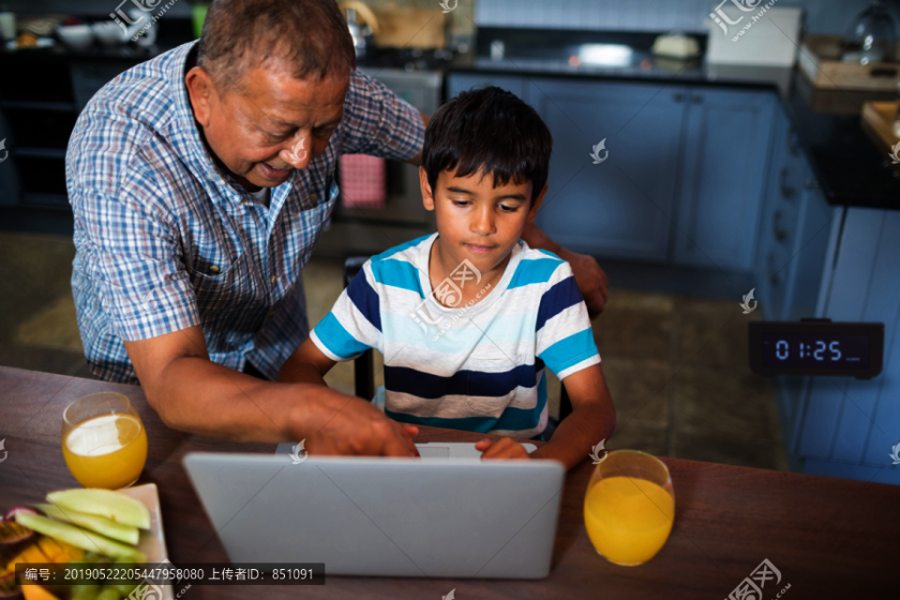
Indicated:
1 h 25 min
